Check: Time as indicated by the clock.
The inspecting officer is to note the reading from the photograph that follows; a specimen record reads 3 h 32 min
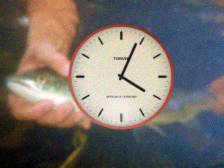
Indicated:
4 h 04 min
